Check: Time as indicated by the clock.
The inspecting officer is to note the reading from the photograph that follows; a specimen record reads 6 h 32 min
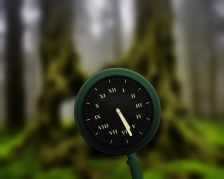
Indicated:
5 h 28 min
